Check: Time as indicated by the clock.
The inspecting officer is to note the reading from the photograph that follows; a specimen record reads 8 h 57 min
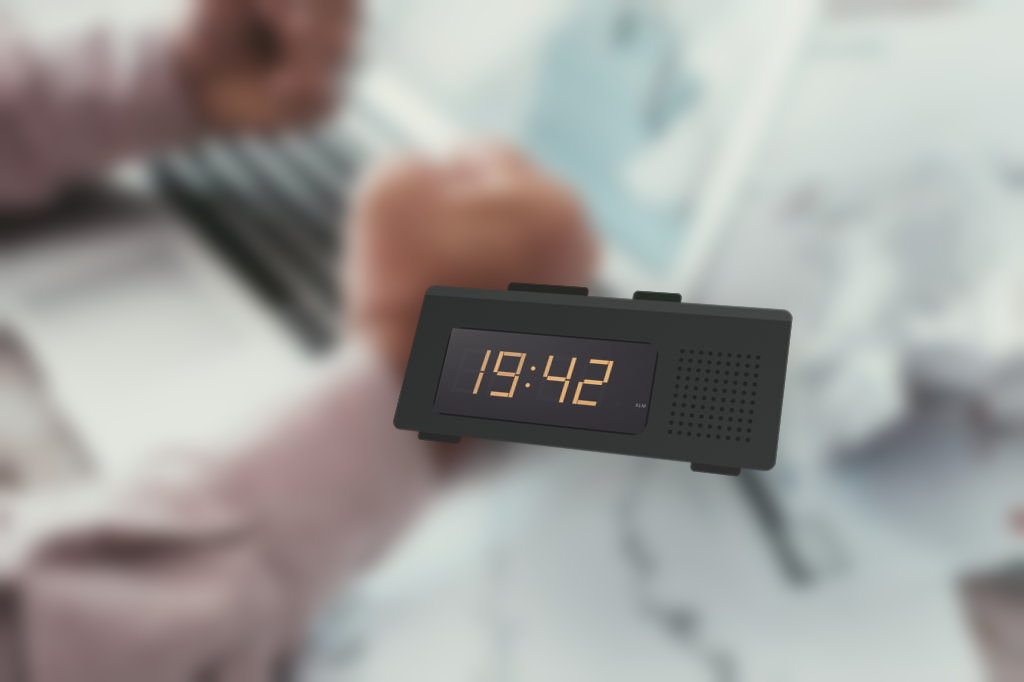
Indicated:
19 h 42 min
